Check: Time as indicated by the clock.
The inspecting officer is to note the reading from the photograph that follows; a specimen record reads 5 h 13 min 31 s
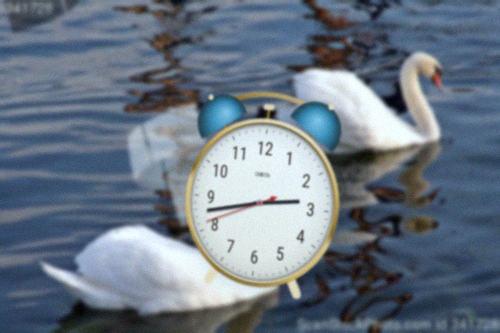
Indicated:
2 h 42 min 41 s
